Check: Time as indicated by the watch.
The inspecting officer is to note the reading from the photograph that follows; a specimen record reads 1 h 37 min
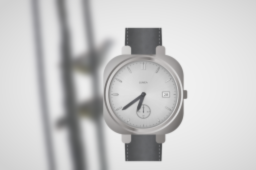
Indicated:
6 h 39 min
